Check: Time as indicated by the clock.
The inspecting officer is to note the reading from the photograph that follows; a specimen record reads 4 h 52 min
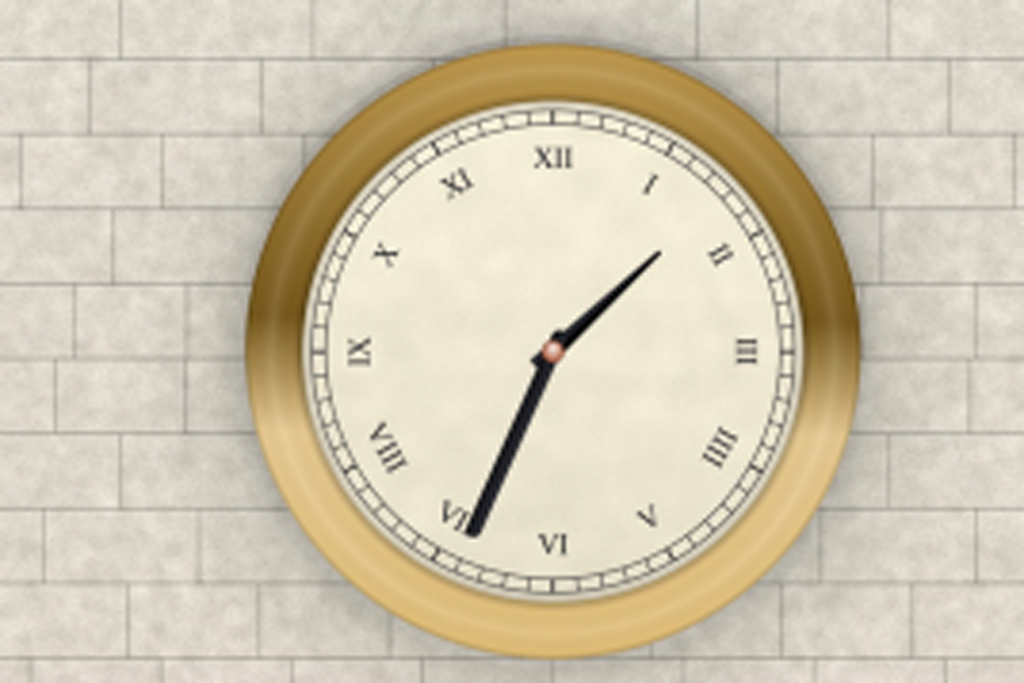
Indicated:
1 h 34 min
